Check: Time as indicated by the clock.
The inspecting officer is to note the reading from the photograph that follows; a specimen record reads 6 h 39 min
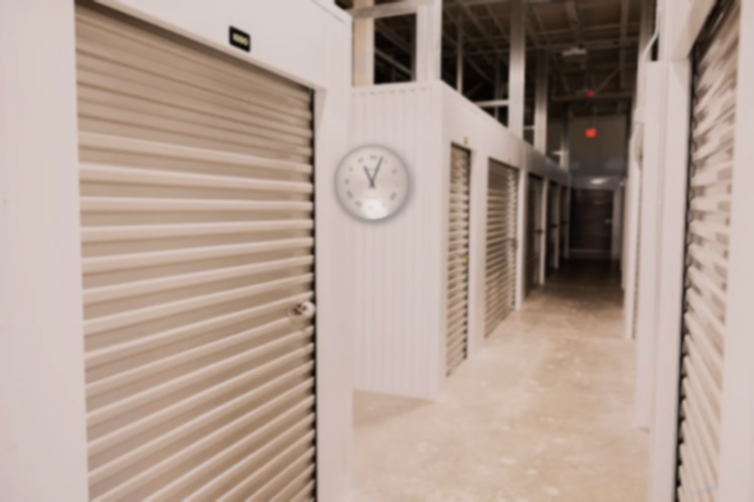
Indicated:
11 h 03 min
